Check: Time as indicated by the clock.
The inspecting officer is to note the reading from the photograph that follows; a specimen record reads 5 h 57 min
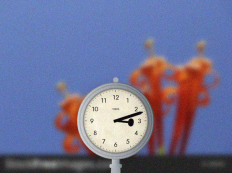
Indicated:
3 h 12 min
